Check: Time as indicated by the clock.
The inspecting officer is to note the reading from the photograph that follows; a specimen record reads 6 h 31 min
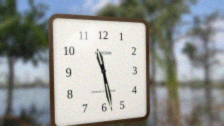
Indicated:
11 h 28 min
